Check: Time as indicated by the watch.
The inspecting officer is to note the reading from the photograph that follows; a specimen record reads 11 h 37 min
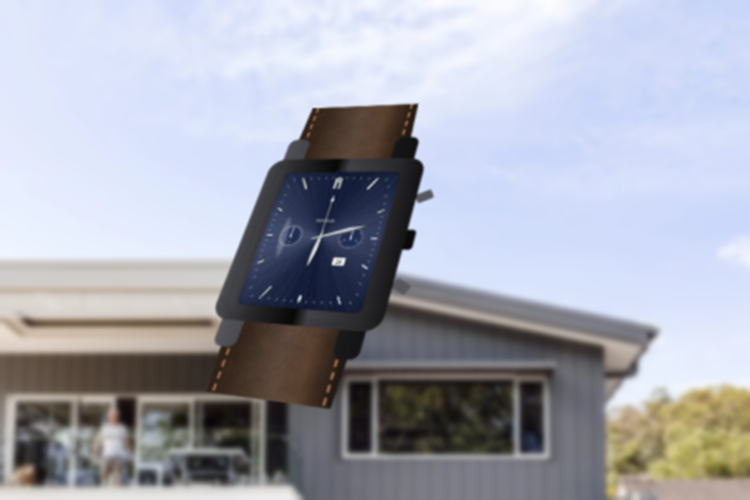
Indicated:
6 h 12 min
